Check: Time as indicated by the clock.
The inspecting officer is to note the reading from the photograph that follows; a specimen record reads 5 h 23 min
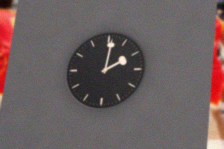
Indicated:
2 h 01 min
